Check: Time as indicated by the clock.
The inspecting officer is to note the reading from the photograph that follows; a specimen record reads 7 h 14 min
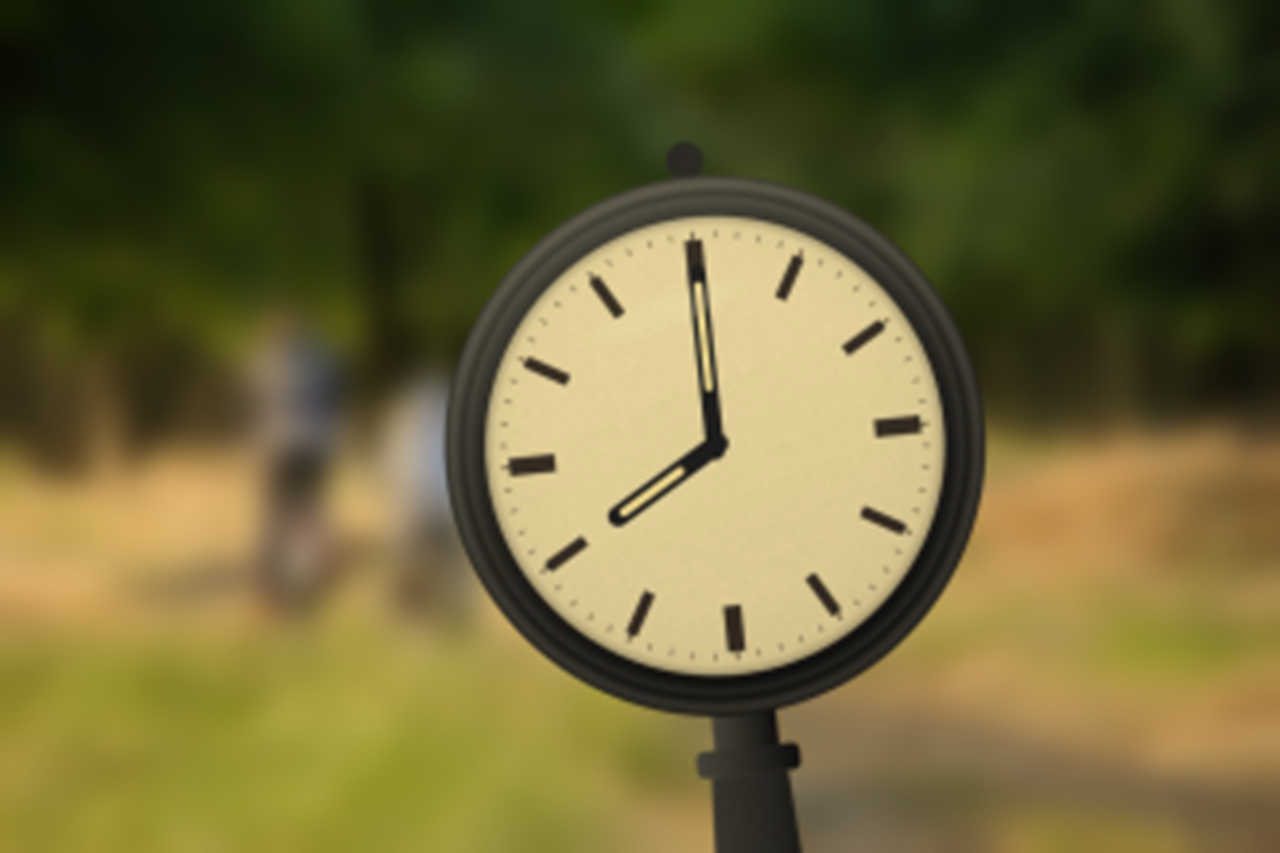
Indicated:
8 h 00 min
